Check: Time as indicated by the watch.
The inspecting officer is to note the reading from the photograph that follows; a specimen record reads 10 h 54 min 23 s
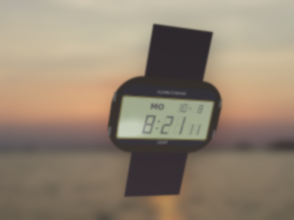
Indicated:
8 h 21 min 11 s
